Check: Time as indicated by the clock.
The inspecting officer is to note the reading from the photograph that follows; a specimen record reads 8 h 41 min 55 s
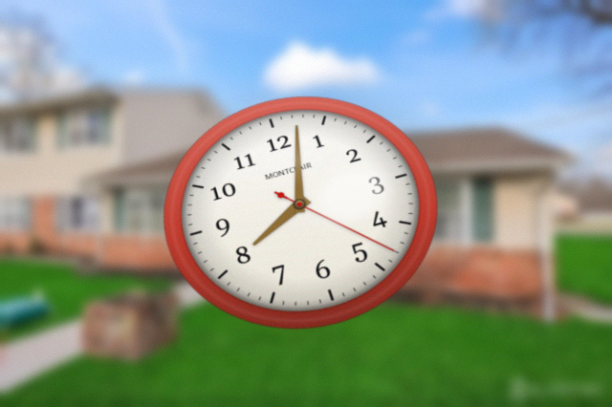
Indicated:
8 h 02 min 23 s
